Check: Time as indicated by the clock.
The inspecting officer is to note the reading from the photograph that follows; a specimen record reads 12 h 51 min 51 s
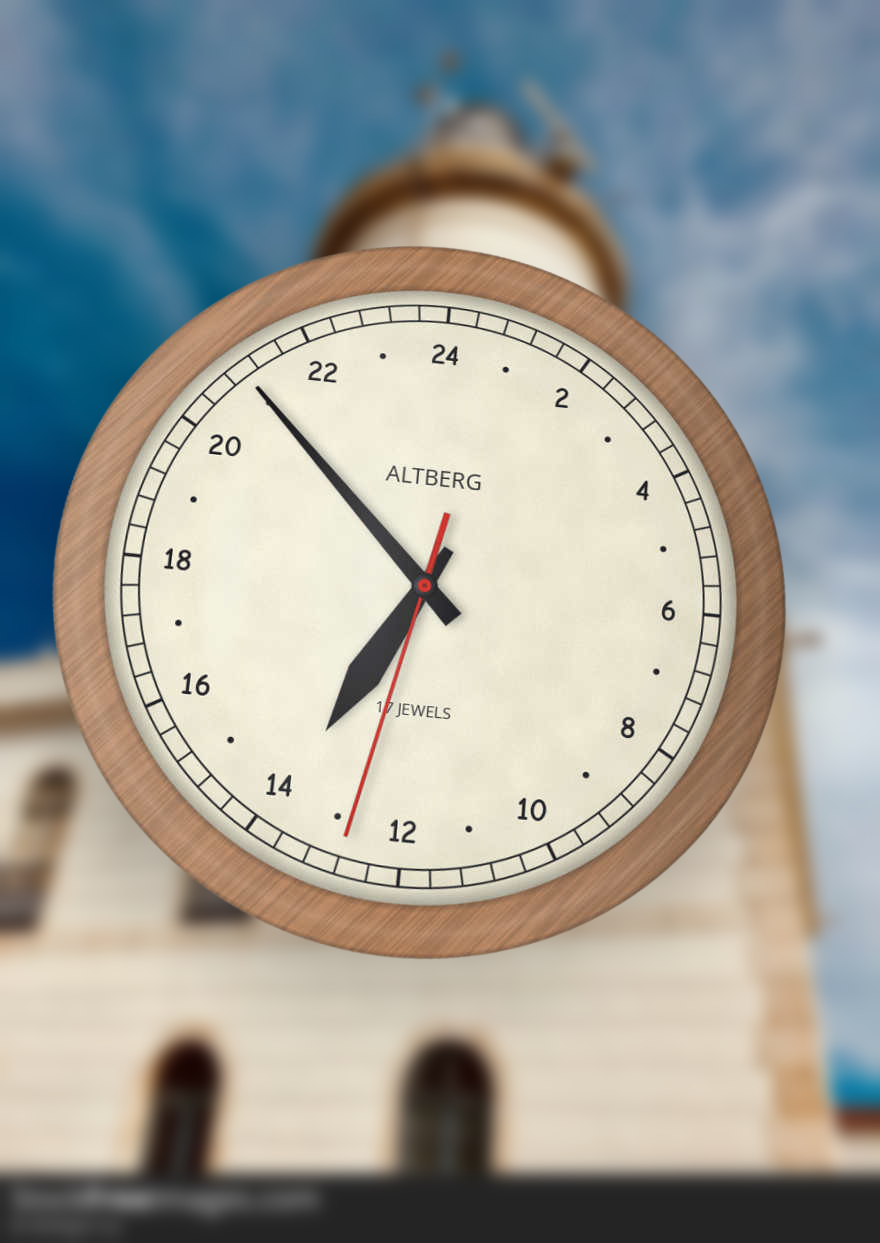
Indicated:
13 h 52 min 32 s
